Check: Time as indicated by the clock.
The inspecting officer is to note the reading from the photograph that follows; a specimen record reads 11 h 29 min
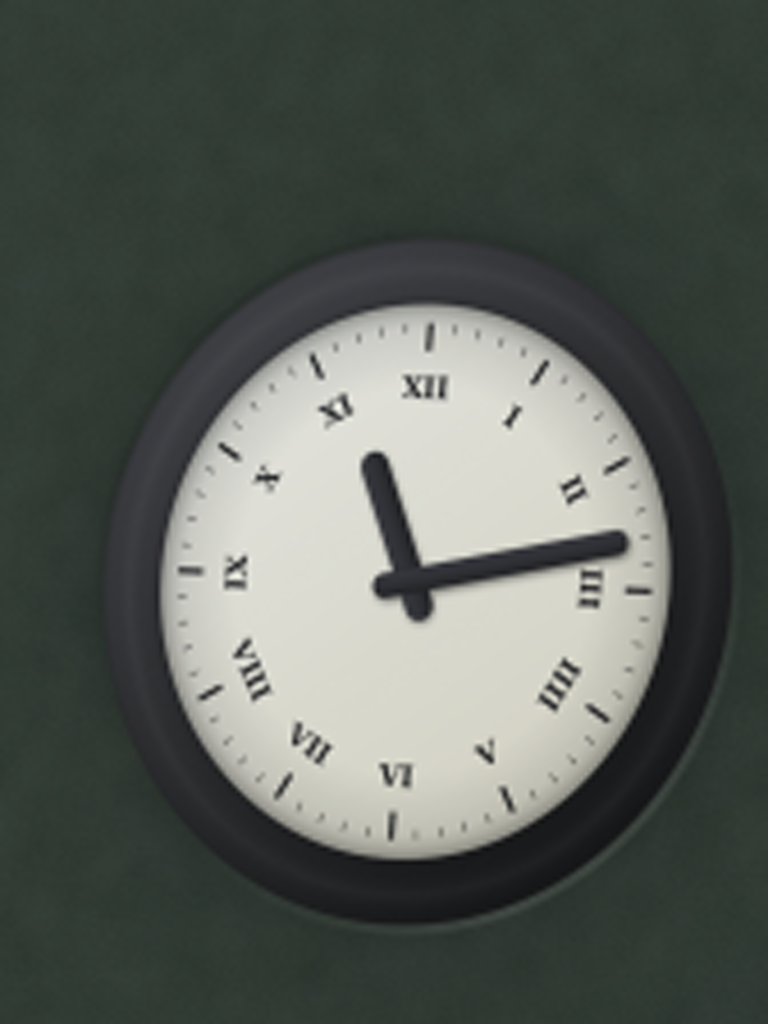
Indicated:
11 h 13 min
